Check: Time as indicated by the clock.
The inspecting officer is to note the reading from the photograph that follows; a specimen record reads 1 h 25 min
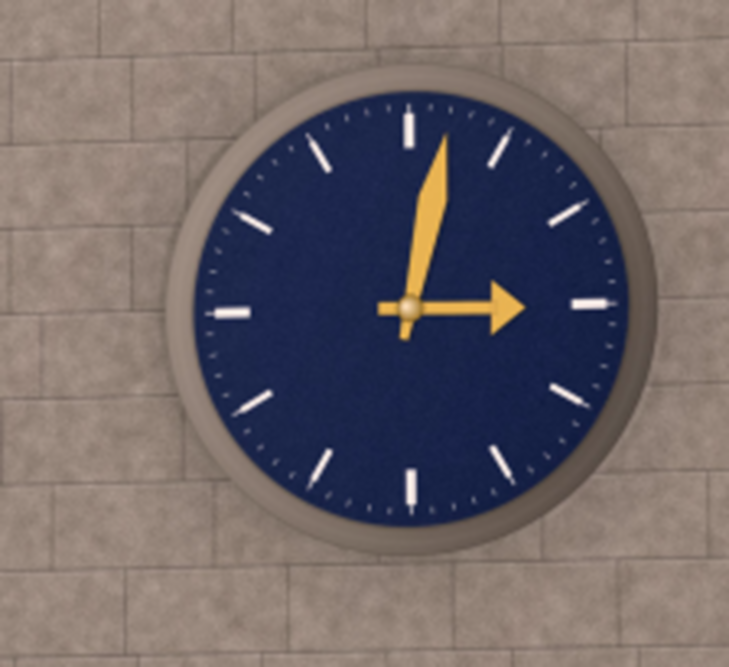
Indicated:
3 h 02 min
